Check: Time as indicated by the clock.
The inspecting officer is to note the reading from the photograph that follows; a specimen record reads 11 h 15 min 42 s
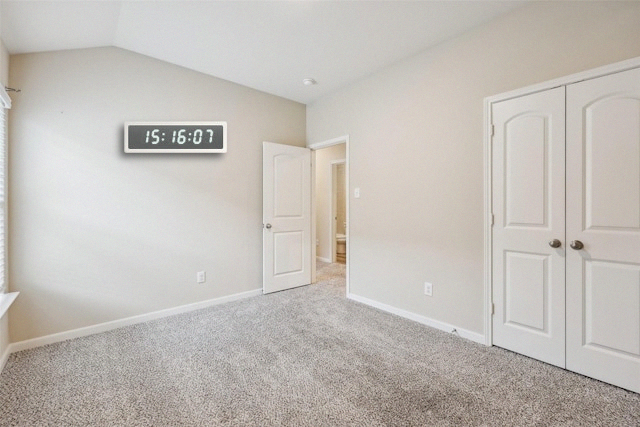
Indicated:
15 h 16 min 07 s
